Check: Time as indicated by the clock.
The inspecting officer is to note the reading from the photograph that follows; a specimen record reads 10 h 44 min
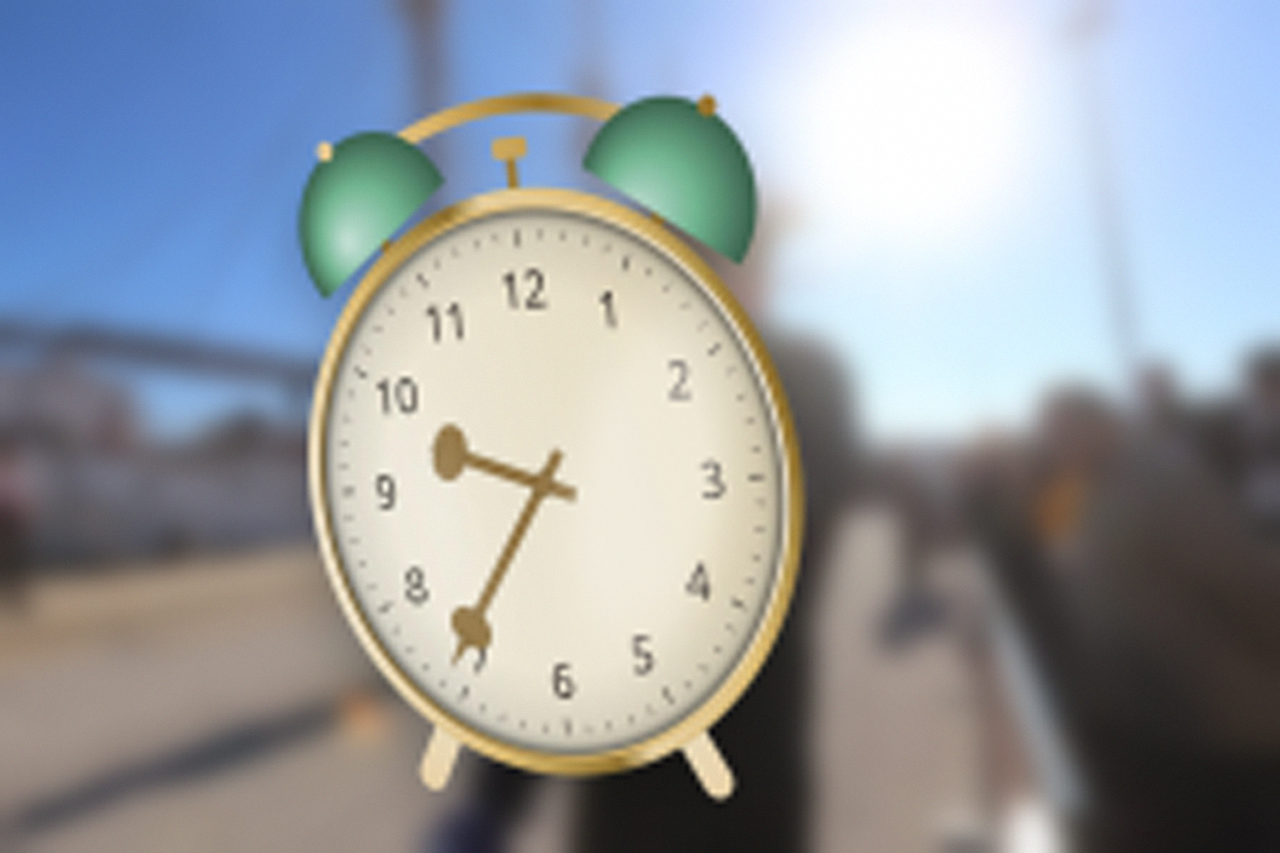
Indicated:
9 h 36 min
